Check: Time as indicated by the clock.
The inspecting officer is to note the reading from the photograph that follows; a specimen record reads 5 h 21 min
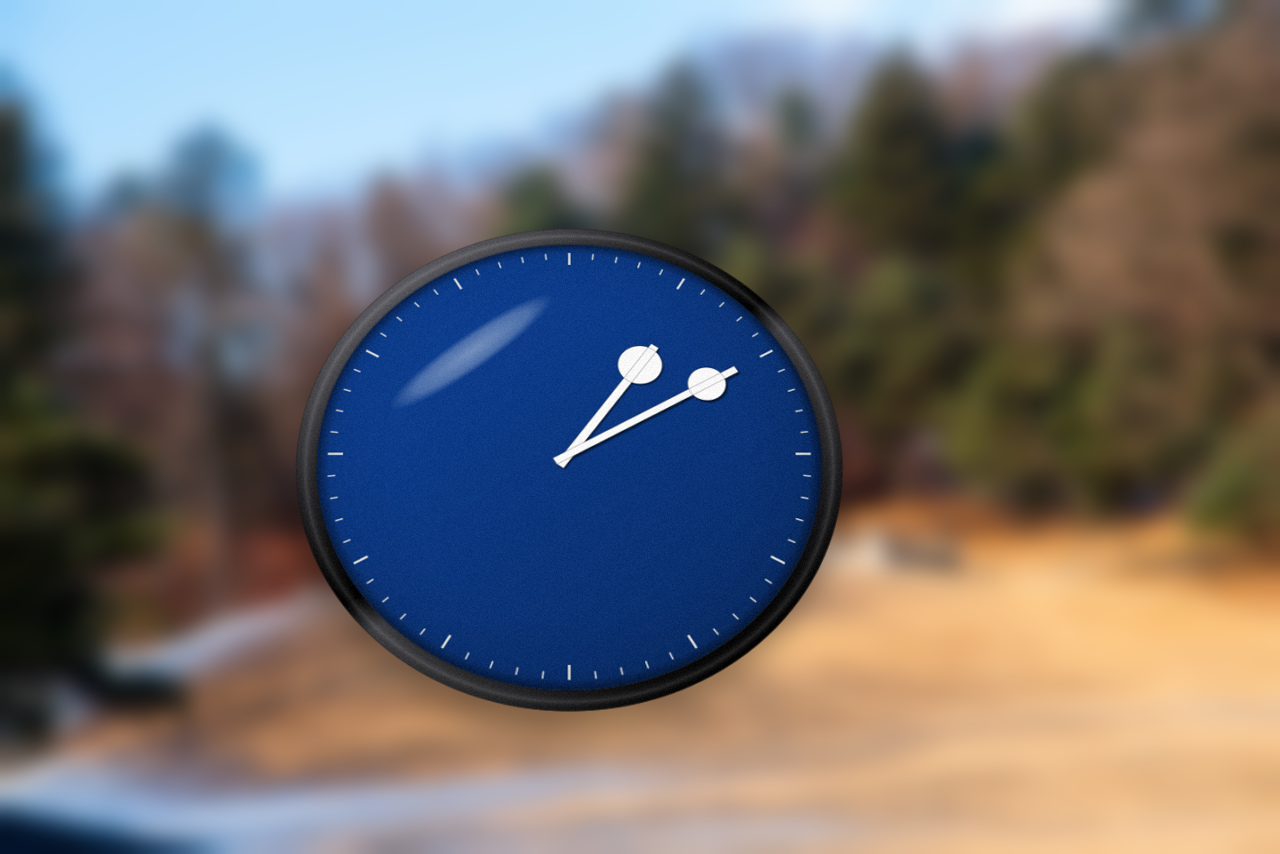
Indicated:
1 h 10 min
